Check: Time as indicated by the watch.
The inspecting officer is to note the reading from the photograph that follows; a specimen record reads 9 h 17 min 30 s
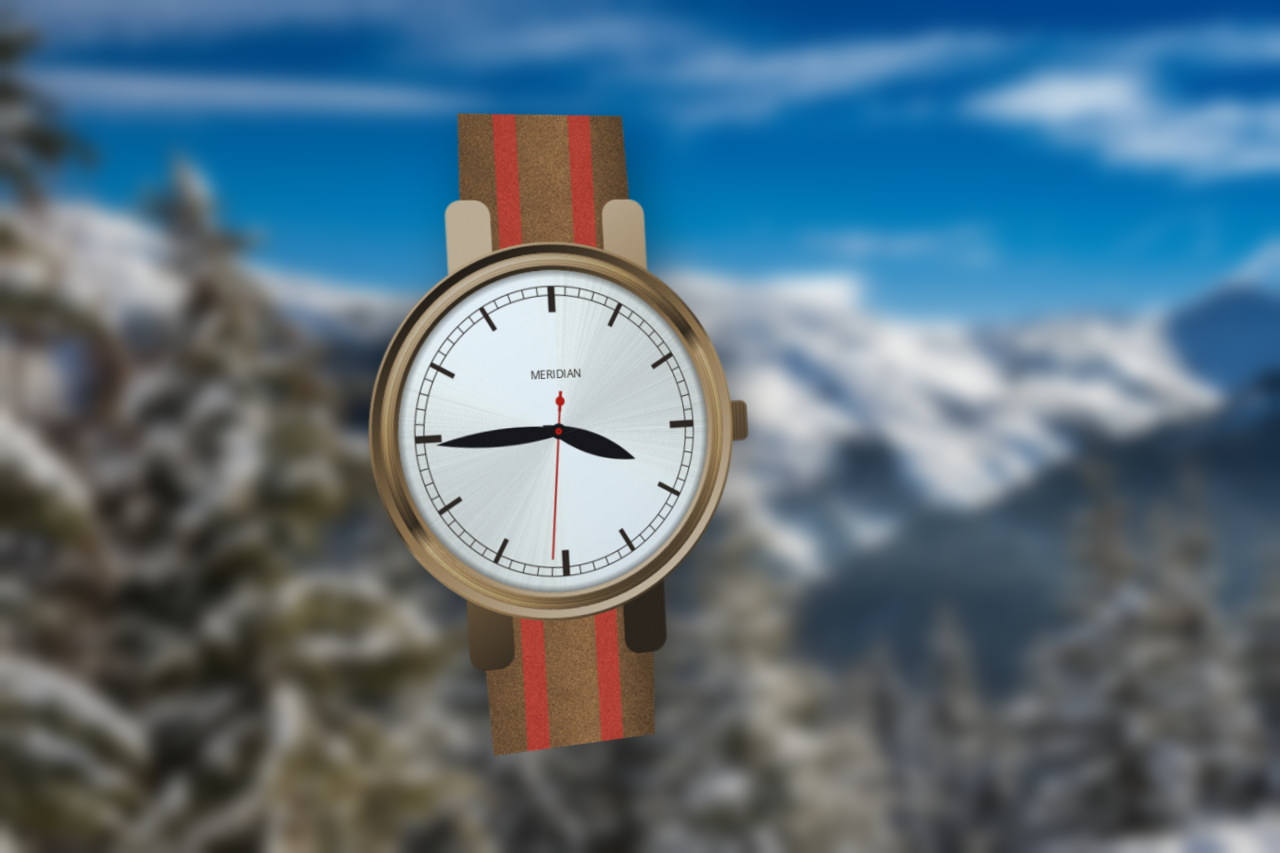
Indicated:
3 h 44 min 31 s
